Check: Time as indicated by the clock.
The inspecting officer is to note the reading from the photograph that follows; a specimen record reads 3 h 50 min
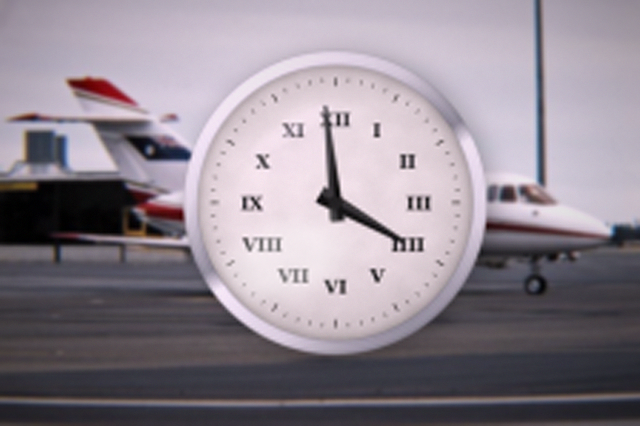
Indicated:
3 h 59 min
